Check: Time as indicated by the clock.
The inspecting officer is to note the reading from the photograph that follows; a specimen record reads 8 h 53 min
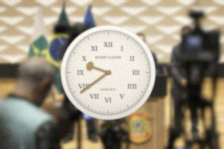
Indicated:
9 h 39 min
